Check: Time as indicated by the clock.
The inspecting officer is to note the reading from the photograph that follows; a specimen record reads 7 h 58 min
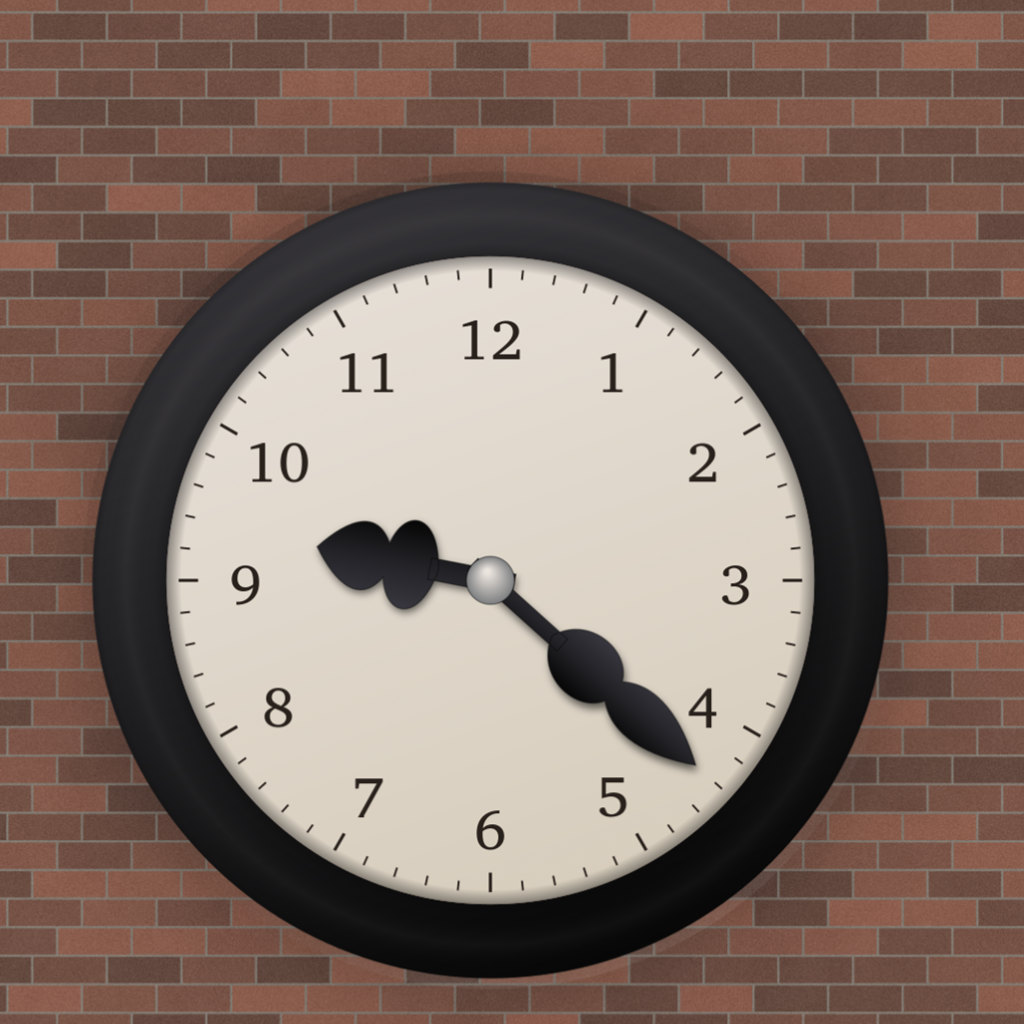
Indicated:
9 h 22 min
